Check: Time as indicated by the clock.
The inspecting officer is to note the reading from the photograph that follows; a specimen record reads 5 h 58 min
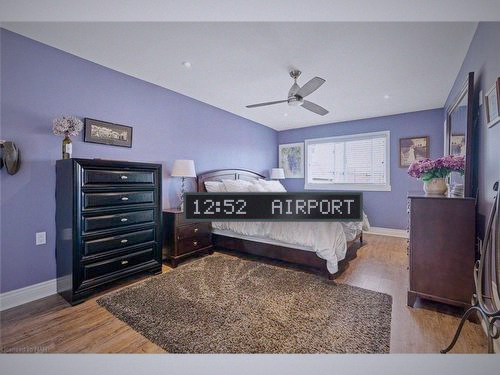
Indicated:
12 h 52 min
